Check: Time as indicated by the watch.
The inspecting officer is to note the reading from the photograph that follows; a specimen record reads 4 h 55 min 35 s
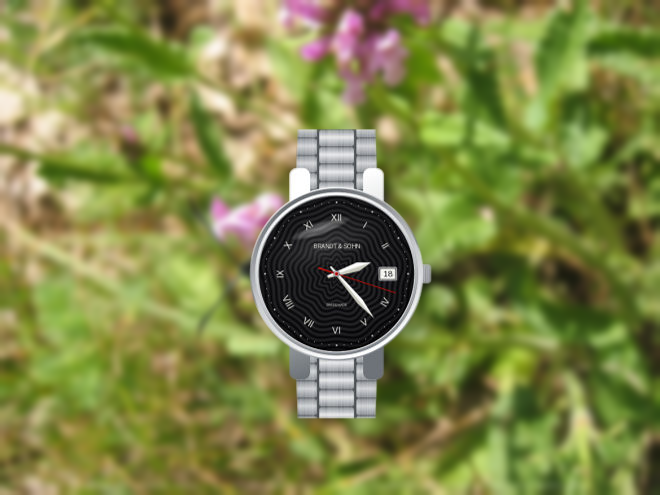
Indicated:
2 h 23 min 18 s
